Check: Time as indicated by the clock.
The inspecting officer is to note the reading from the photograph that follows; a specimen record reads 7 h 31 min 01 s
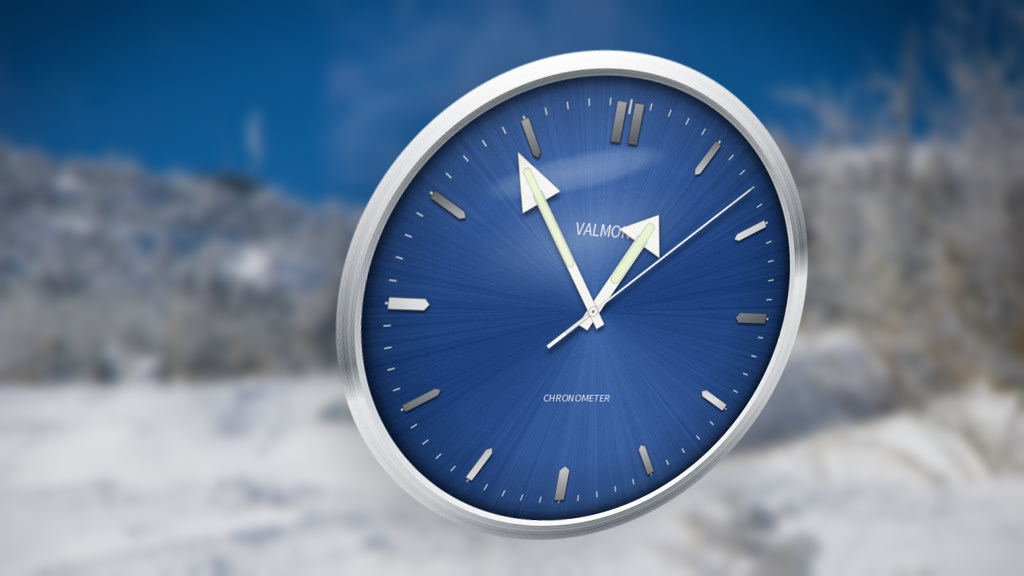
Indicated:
12 h 54 min 08 s
